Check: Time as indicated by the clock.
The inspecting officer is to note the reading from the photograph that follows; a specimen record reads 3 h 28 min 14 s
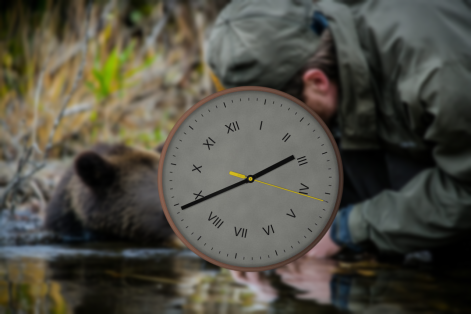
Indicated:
2 h 44 min 21 s
